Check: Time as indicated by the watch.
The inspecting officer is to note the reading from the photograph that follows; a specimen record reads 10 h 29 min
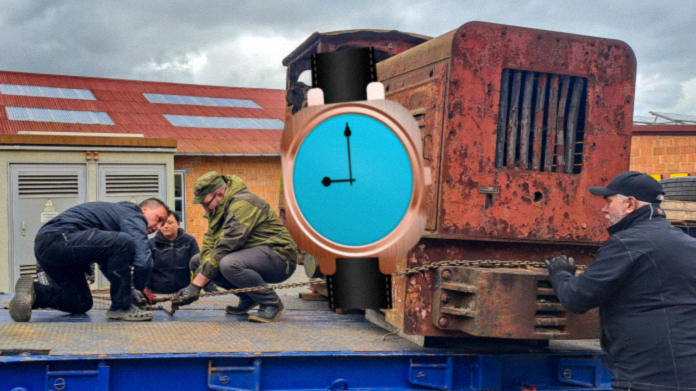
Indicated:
9 h 00 min
